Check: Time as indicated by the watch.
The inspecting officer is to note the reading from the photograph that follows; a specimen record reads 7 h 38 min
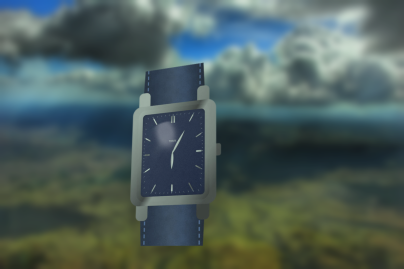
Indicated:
6 h 05 min
